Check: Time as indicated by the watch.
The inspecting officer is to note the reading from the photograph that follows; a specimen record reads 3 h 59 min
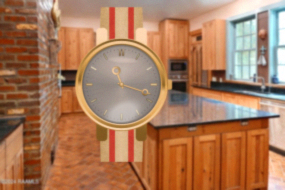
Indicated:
11 h 18 min
